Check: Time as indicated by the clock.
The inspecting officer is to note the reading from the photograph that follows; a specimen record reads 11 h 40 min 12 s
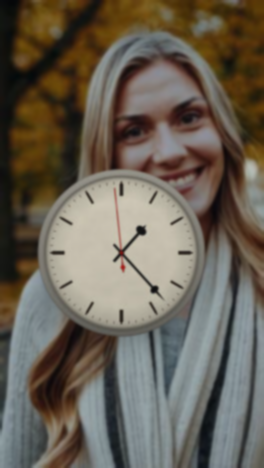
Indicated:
1 h 22 min 59 s
